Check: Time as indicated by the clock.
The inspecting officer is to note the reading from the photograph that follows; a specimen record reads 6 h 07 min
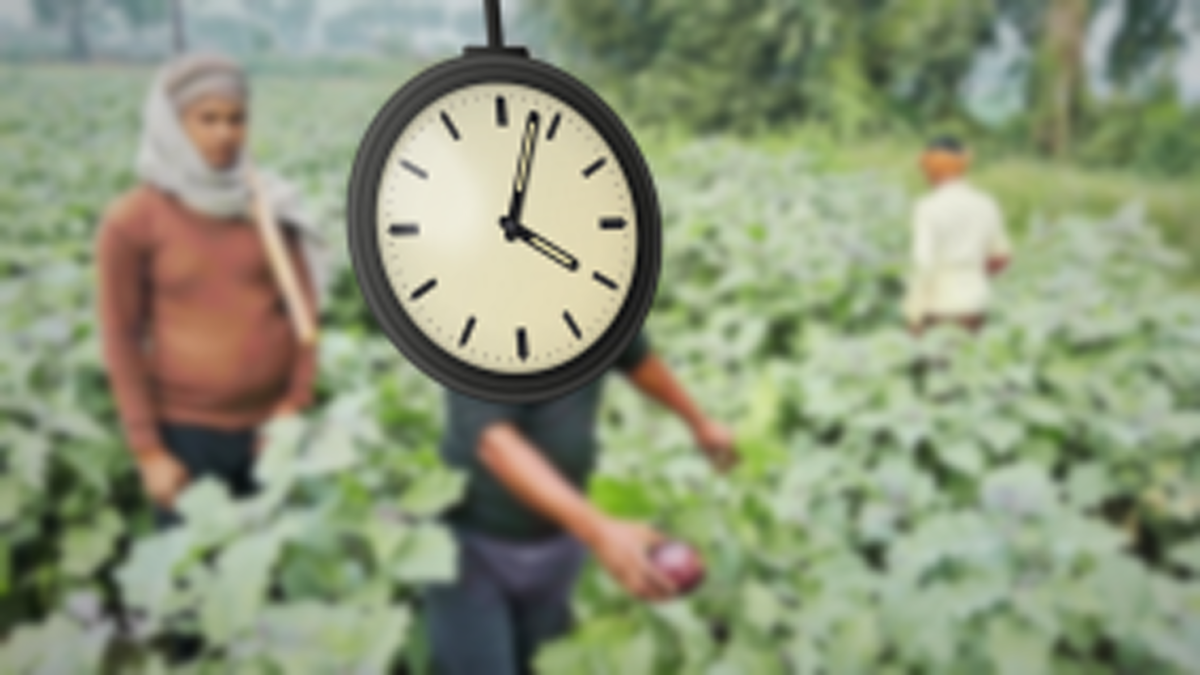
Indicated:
4 h 03 min
